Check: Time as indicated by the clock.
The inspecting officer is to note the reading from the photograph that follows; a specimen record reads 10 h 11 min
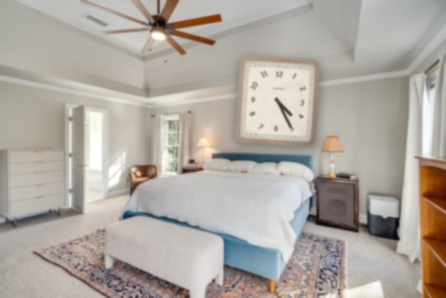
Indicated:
4 h 25 min
